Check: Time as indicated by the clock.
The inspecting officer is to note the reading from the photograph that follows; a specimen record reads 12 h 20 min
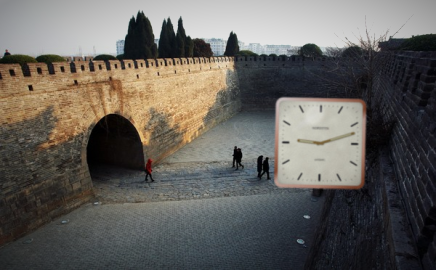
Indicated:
9 h 12 min
